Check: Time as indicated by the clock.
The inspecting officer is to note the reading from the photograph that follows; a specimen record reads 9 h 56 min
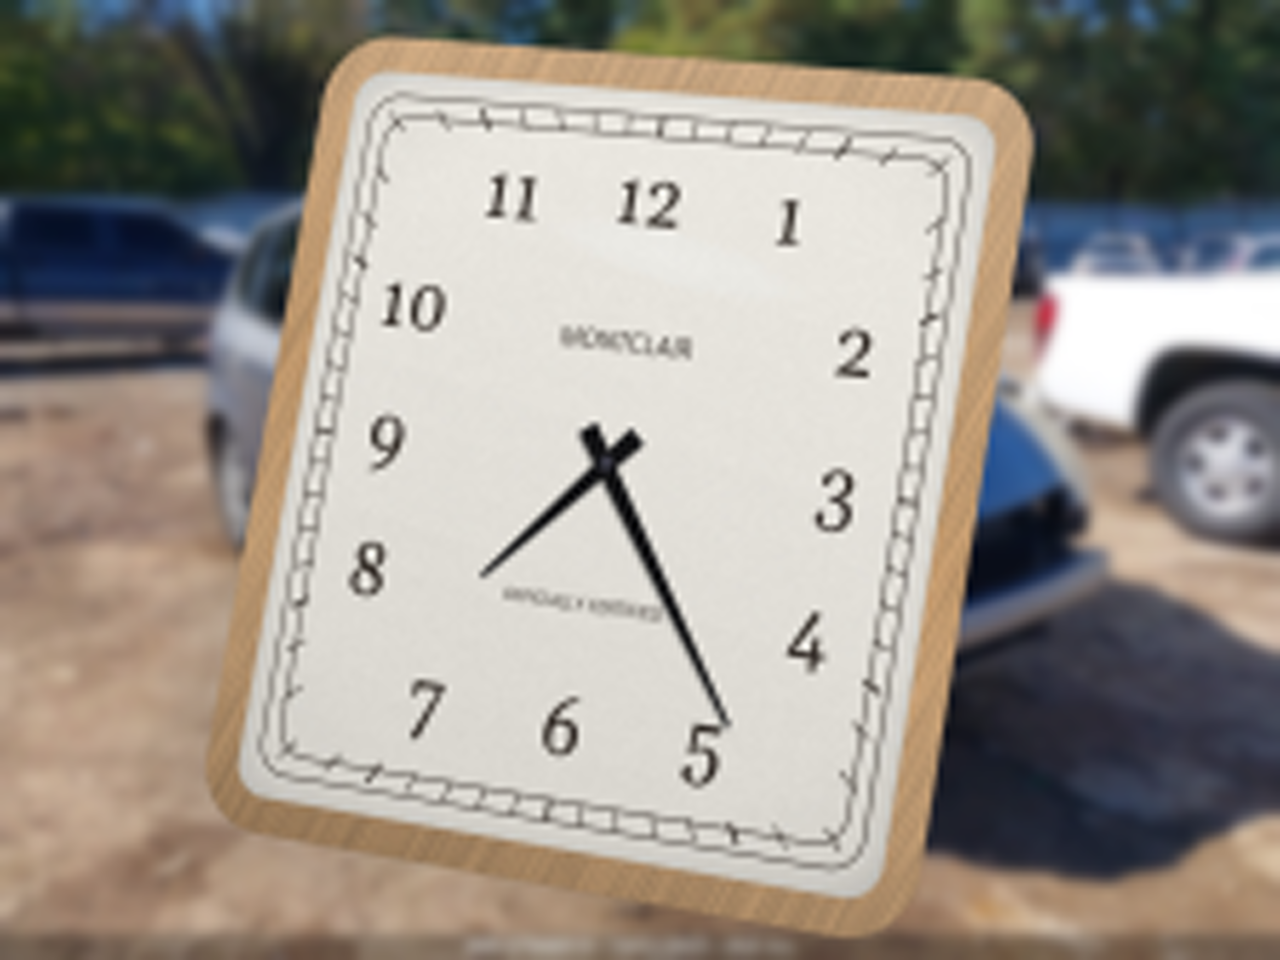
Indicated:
7 h 24 min
